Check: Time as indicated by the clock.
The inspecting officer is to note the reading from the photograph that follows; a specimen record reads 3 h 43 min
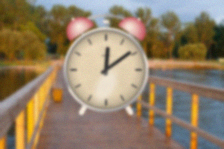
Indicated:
12 h 09 min
